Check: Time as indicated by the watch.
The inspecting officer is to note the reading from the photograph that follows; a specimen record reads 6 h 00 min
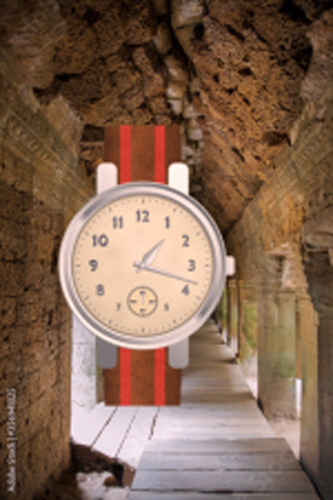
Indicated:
1 h 18 min
